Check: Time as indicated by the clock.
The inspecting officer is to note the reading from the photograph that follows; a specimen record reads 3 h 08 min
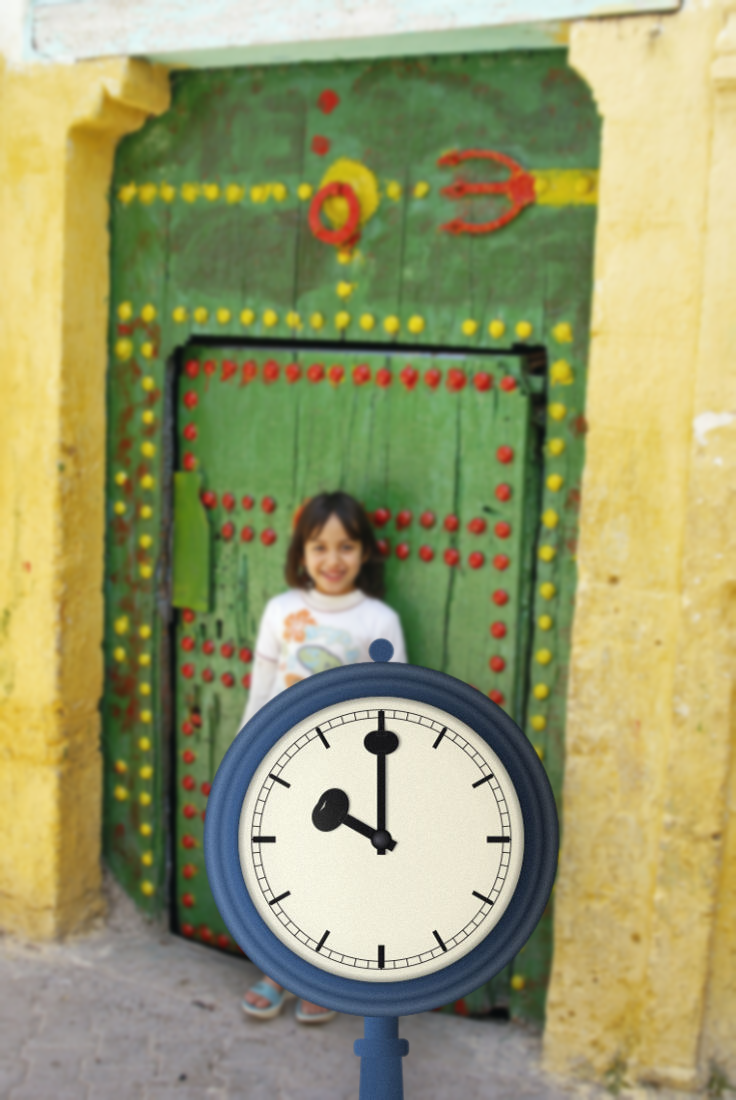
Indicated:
10 h 00 min
